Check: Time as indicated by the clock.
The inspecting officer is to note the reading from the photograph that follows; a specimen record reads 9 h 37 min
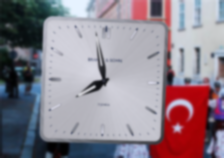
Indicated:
7 h 58 min
